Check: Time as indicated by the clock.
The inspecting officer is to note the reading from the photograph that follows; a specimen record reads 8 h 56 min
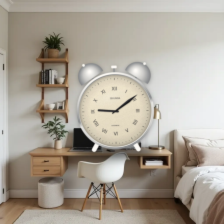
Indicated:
9 h 09 min
